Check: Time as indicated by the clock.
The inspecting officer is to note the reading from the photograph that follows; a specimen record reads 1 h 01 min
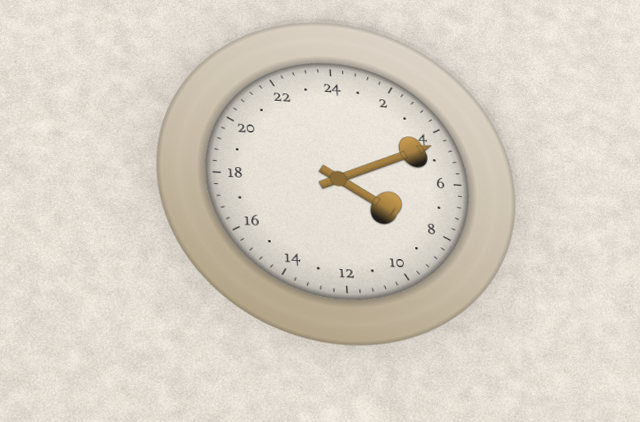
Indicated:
8 h 11 min
